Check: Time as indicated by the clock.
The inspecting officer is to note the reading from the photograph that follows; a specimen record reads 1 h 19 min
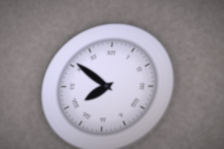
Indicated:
7 h 51 min
